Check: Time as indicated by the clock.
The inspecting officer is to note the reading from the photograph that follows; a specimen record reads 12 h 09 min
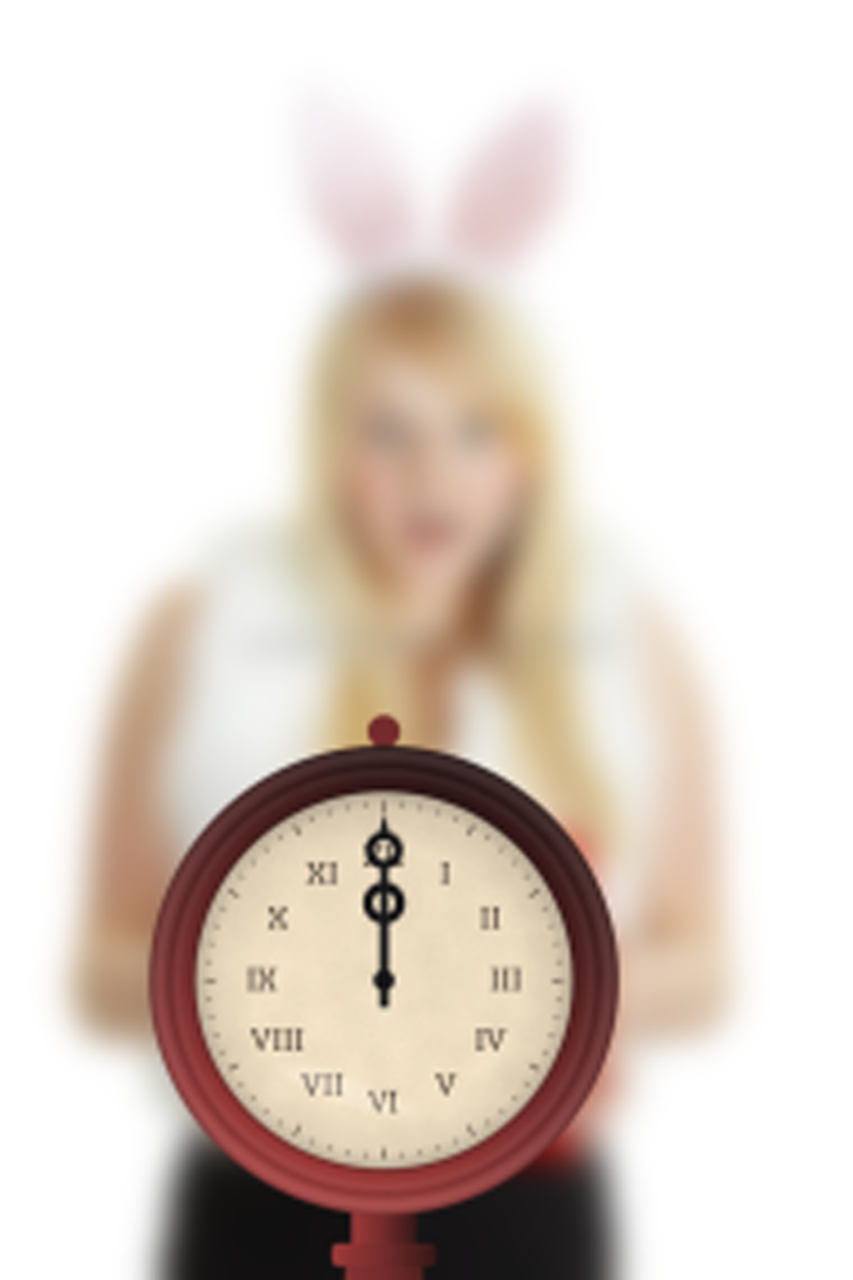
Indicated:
12 h 00 min
